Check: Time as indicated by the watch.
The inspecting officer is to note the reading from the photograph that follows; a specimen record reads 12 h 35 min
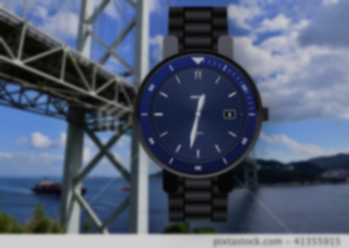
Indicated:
12 h 32 min
